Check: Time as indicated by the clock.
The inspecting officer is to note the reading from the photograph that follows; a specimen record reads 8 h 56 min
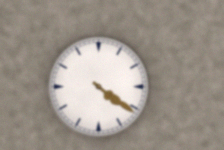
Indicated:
4 h 21 min
